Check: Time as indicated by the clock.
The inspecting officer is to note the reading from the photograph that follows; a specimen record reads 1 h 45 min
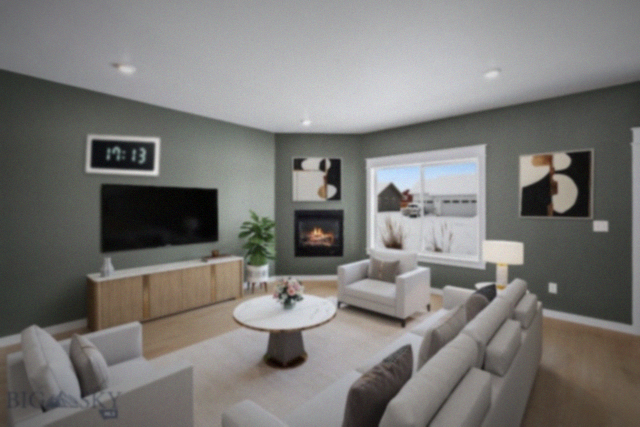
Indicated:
17 h 13 min
